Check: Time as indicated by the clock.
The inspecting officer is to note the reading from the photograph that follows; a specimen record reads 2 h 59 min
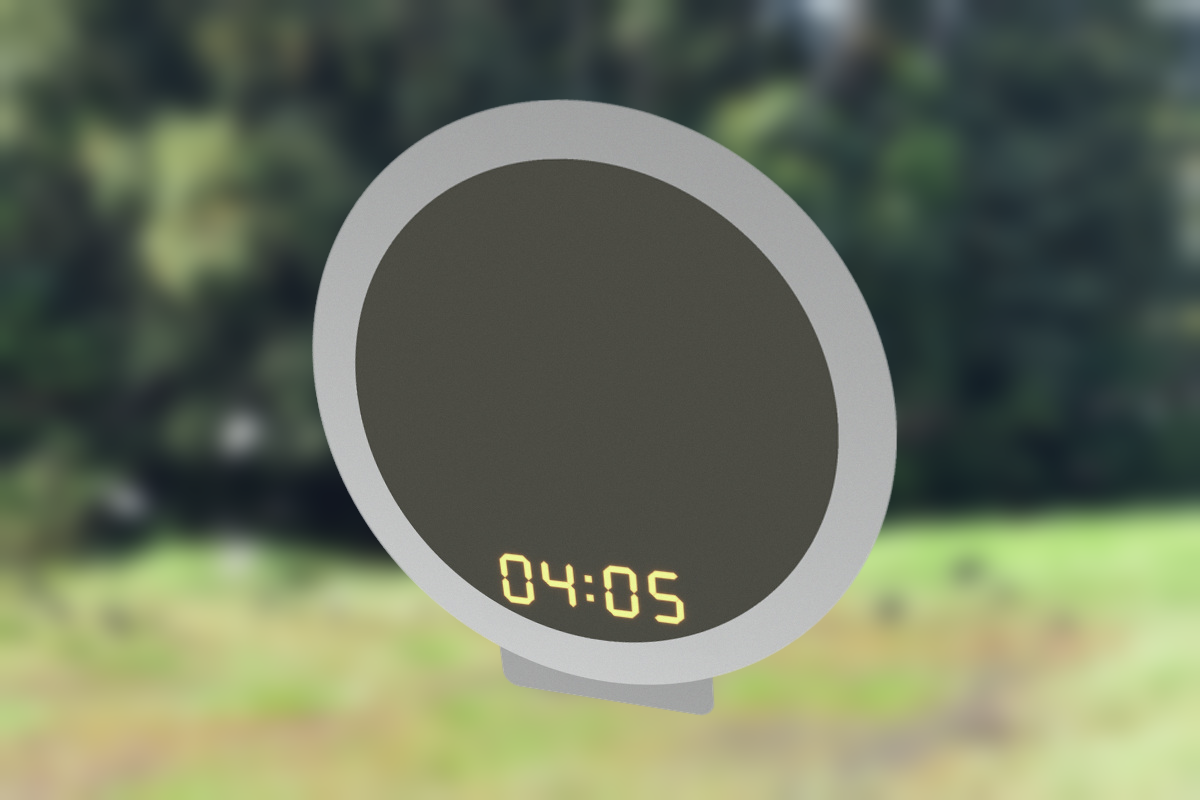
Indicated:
4 h 05 min
